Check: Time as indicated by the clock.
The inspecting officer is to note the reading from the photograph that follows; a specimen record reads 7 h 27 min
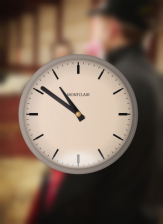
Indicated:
10 h 51 min
